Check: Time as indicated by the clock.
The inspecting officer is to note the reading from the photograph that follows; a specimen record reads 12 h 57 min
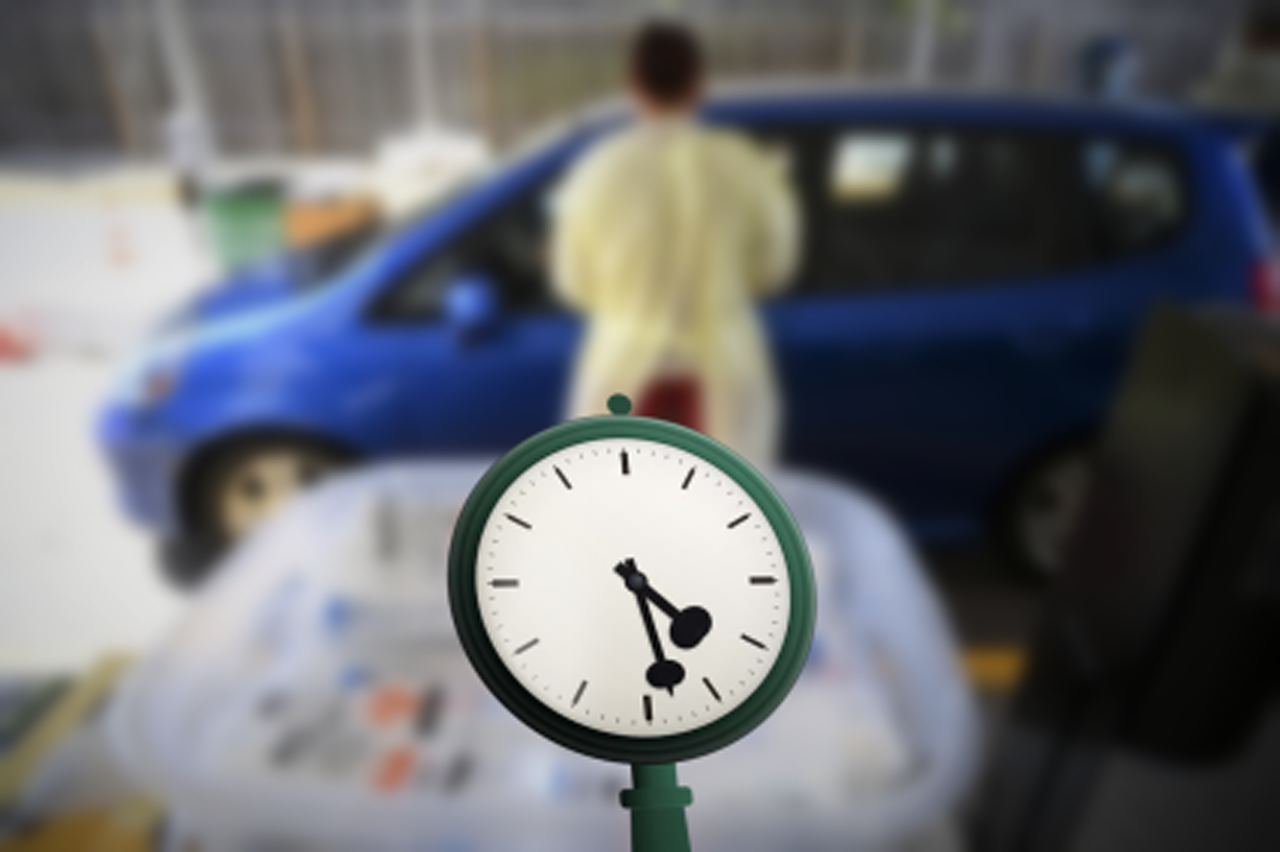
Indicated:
4 h 28 min
